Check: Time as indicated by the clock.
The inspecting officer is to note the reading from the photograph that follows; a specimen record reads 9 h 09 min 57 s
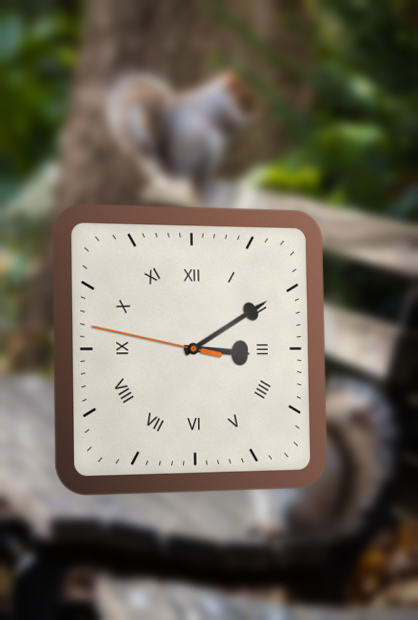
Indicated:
3 h 09 min 47 s
